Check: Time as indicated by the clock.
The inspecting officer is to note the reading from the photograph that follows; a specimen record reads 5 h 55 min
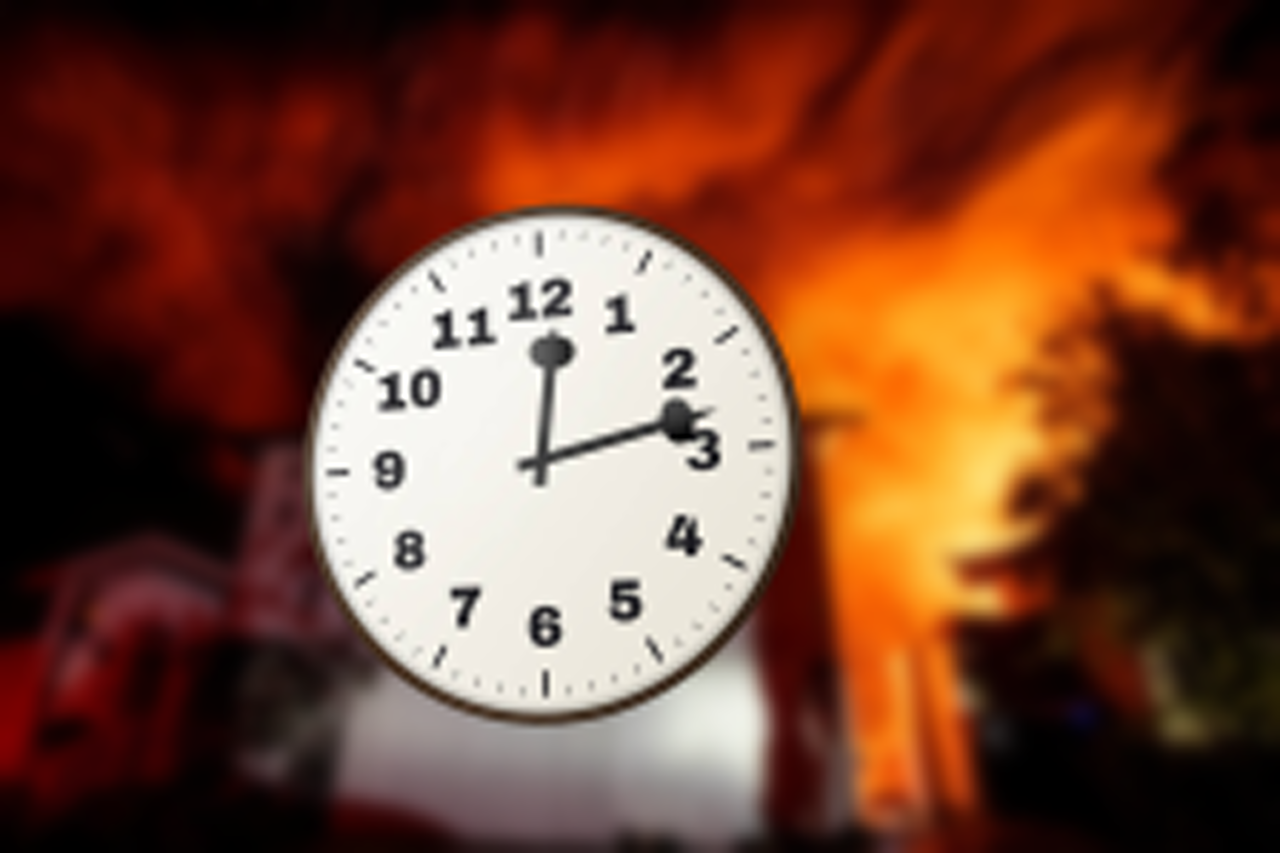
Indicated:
12 h 13 min
